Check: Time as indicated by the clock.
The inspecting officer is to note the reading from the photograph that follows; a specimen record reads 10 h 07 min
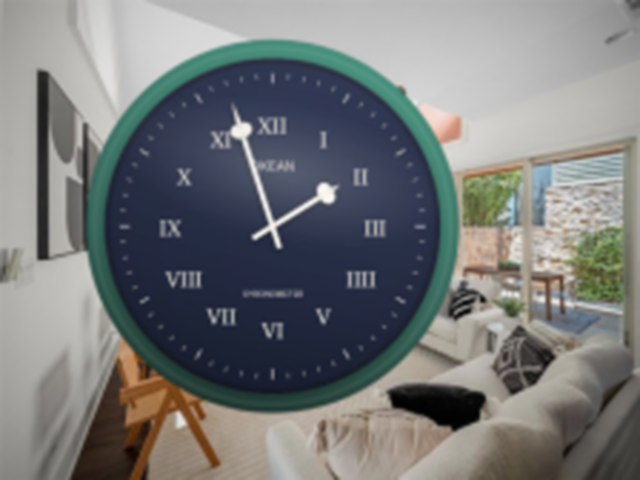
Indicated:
1 h 57 min
